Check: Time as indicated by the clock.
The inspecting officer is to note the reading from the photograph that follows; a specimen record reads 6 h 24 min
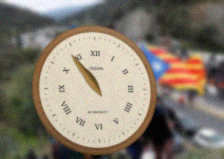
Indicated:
10 h 54 min
